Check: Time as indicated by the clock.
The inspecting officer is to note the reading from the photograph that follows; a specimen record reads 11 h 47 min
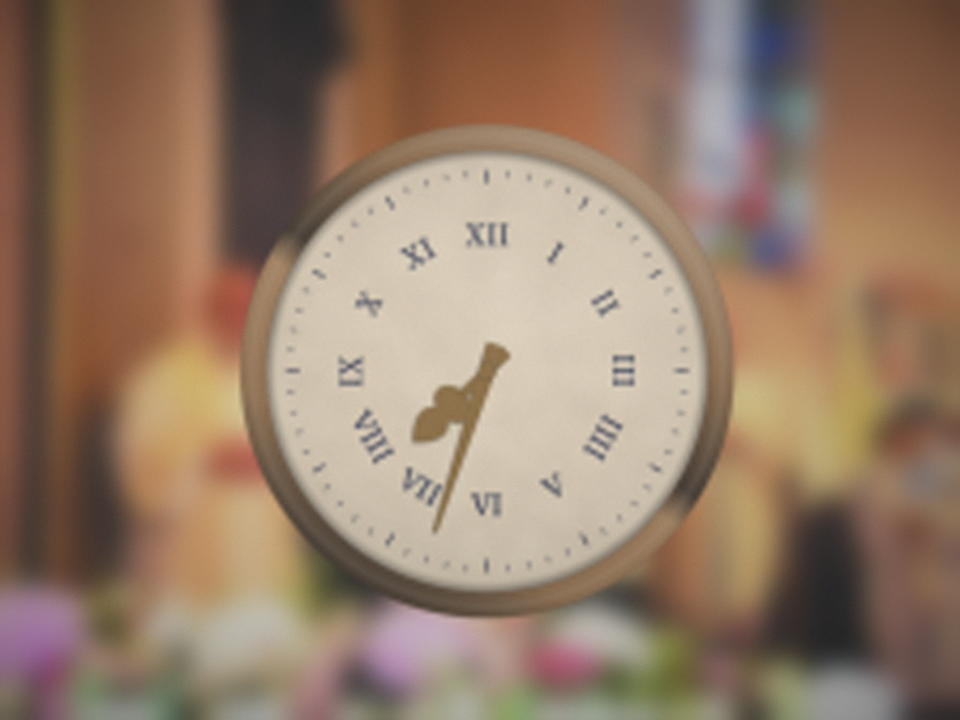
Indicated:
7 h 33 min
